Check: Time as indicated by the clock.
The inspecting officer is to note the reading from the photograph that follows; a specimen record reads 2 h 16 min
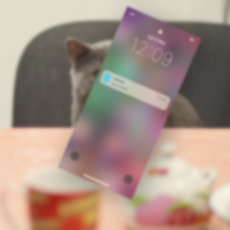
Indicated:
12 h 09 min
